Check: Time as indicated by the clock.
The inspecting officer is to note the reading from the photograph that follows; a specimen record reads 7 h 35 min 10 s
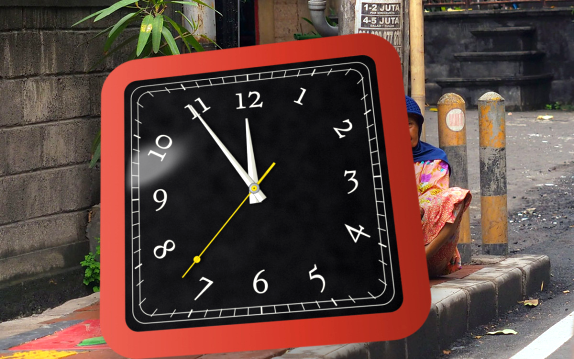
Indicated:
11 h 54 min 37 s
